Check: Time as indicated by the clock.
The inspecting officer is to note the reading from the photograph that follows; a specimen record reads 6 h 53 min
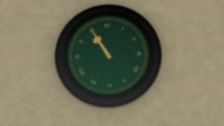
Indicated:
10 h 55 min
